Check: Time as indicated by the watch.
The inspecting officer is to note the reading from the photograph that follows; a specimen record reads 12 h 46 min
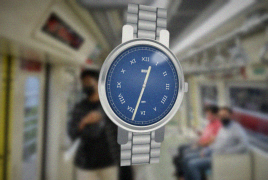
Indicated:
12 h 33 min
